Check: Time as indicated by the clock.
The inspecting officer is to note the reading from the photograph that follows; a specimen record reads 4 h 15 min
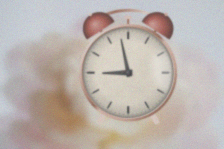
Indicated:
8 h 58 min
